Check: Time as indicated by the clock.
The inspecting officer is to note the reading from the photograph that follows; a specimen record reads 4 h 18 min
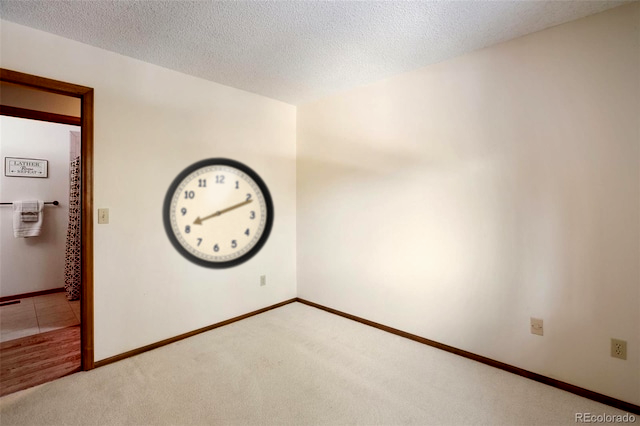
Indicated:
8 h 11 min
